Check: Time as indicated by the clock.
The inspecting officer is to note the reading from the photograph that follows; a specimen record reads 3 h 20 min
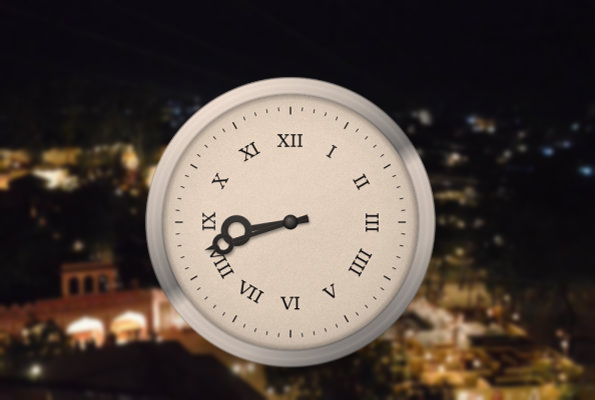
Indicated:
8 h 42 min
